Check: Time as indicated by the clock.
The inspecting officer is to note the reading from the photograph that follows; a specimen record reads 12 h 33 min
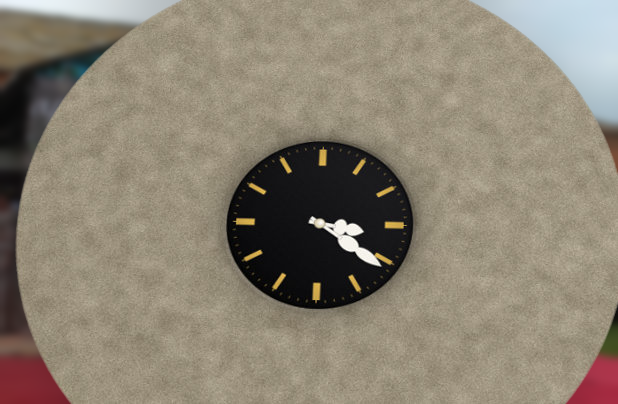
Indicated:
3 h 21 min
